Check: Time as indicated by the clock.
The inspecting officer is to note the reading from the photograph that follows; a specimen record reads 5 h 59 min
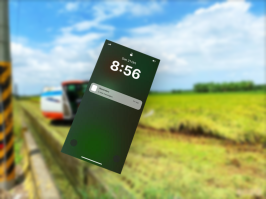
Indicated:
8 h 56 min
